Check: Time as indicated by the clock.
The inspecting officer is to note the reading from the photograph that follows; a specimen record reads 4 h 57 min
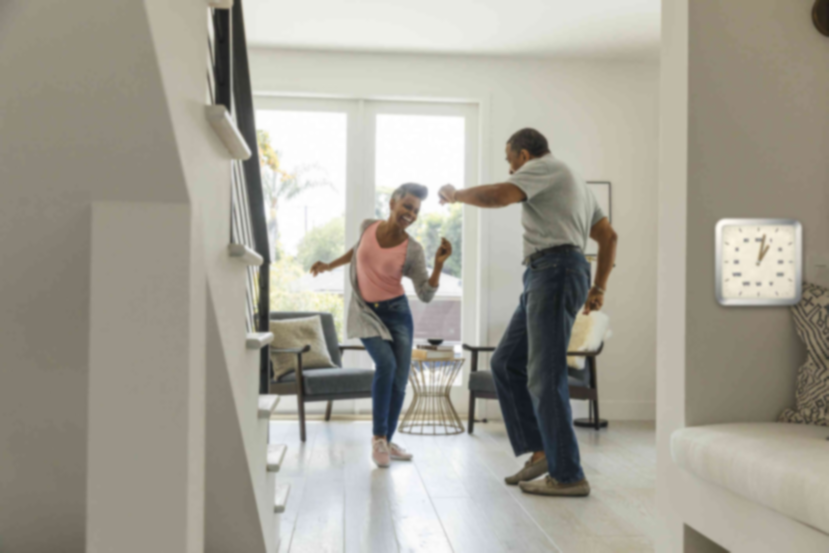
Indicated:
1 h 02 min
